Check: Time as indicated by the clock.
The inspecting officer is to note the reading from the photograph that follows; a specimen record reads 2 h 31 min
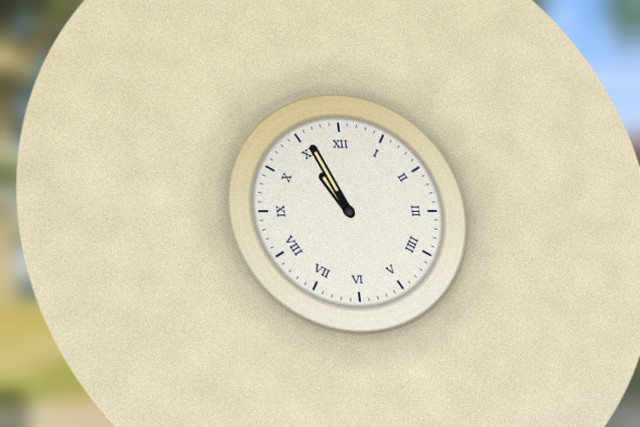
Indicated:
10 h 56 min
